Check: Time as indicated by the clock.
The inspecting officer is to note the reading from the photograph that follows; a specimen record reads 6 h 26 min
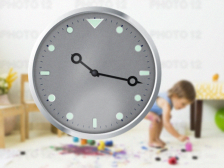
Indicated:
10 h 17 min
